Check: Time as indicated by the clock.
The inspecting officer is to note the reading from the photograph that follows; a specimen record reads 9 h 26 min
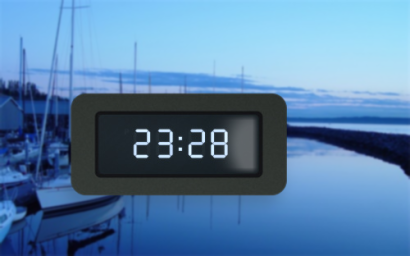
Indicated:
23 h 28 min
